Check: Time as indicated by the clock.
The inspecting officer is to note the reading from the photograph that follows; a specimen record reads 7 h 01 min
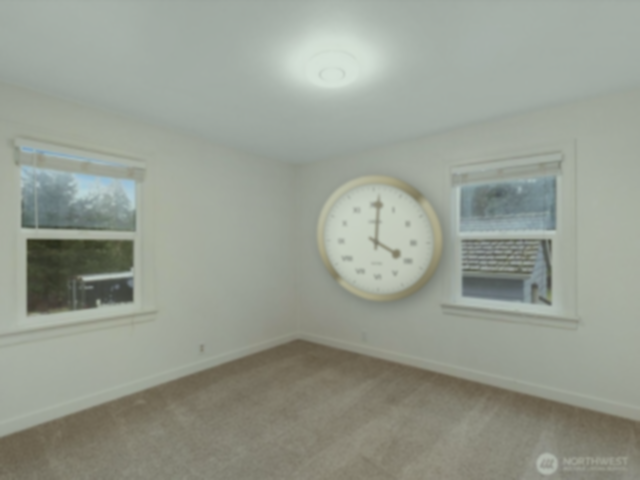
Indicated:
4 h 01 min
